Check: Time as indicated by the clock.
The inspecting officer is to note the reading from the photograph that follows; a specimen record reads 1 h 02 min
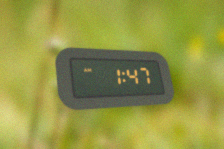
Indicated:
1 h 47 min
